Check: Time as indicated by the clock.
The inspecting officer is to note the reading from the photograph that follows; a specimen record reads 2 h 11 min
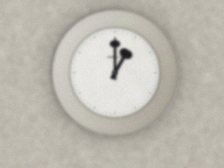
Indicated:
1 h 00 min
